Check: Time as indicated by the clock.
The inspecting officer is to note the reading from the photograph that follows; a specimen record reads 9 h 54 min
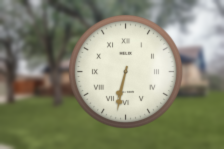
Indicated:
6 h 32 min
